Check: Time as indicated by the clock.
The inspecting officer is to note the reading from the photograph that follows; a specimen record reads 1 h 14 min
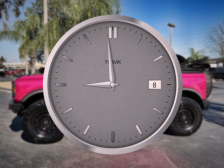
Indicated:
8 h 59 min
